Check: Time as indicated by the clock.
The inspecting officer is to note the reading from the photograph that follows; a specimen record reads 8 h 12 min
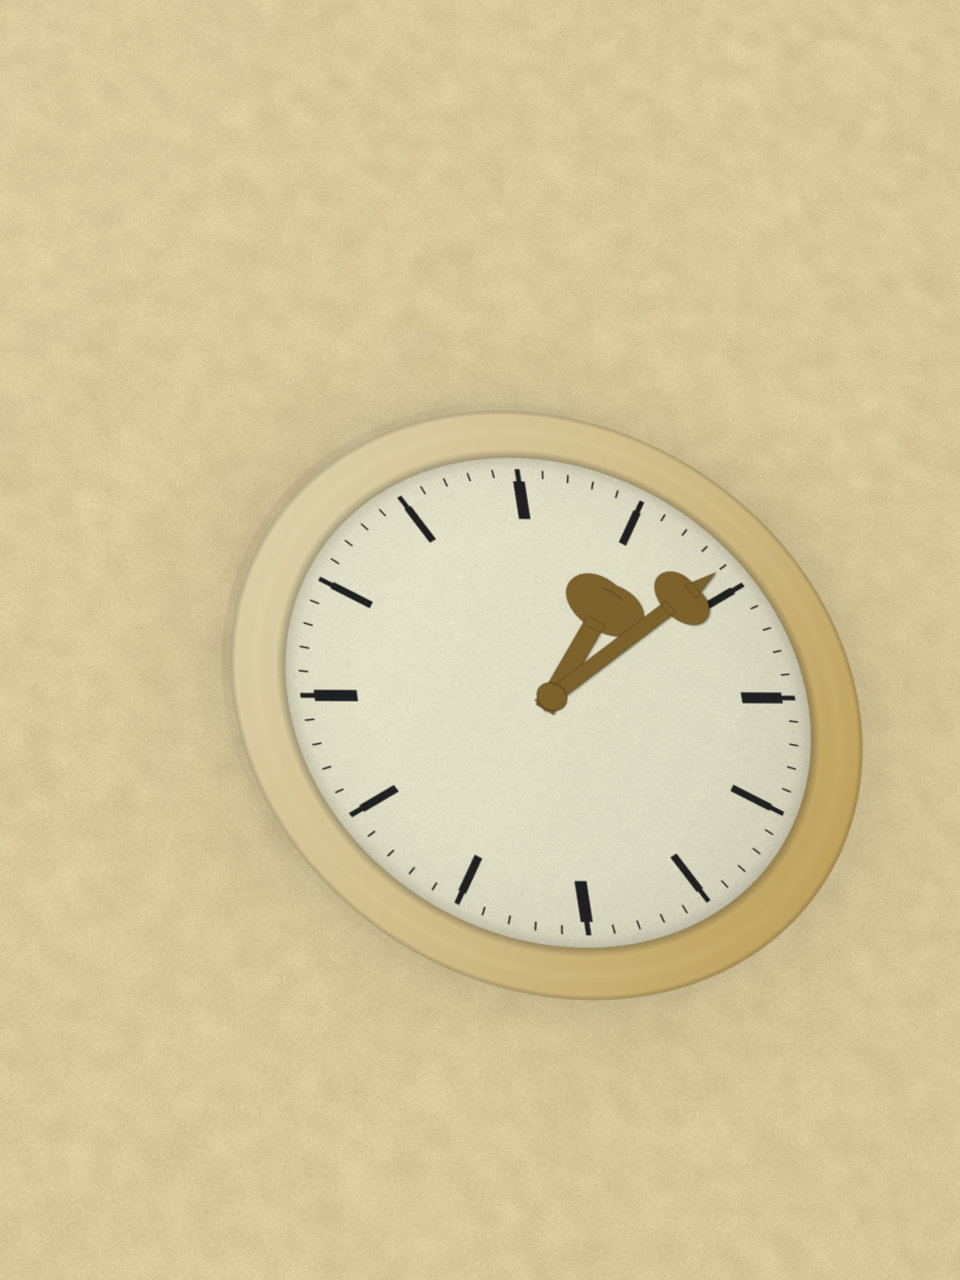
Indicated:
1 h 09 min
